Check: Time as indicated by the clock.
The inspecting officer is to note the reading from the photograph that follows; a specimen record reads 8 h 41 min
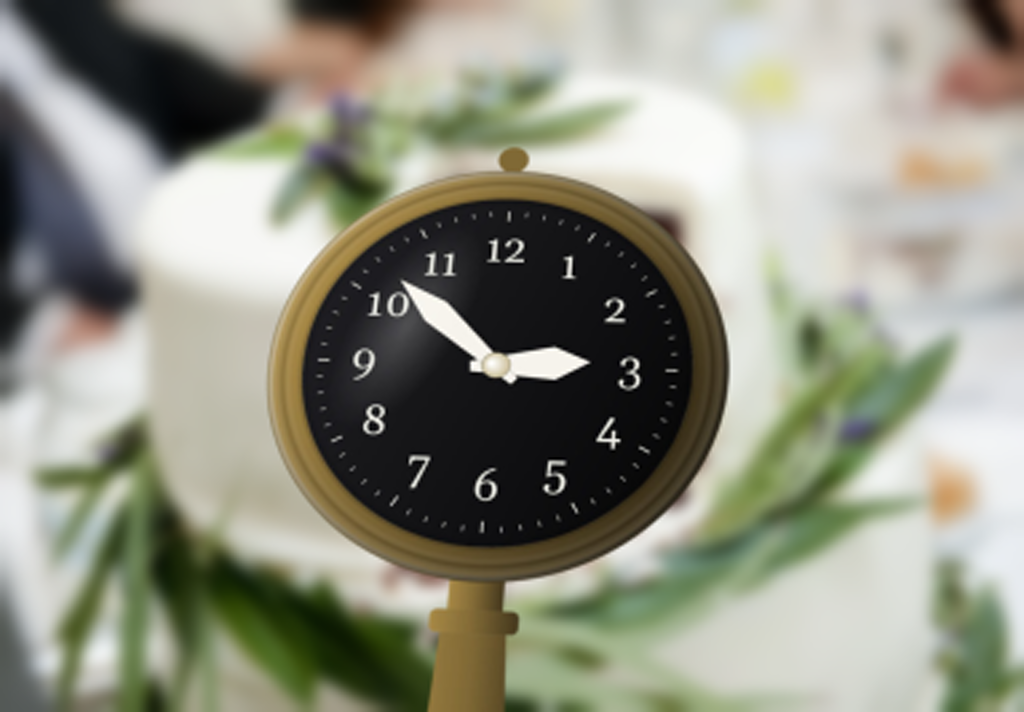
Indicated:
2 h 52 min
